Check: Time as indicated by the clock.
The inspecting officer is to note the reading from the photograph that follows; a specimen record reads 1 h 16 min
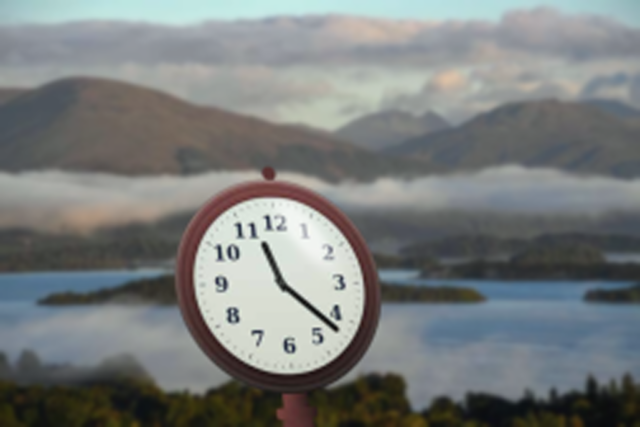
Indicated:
11 h 22 min
